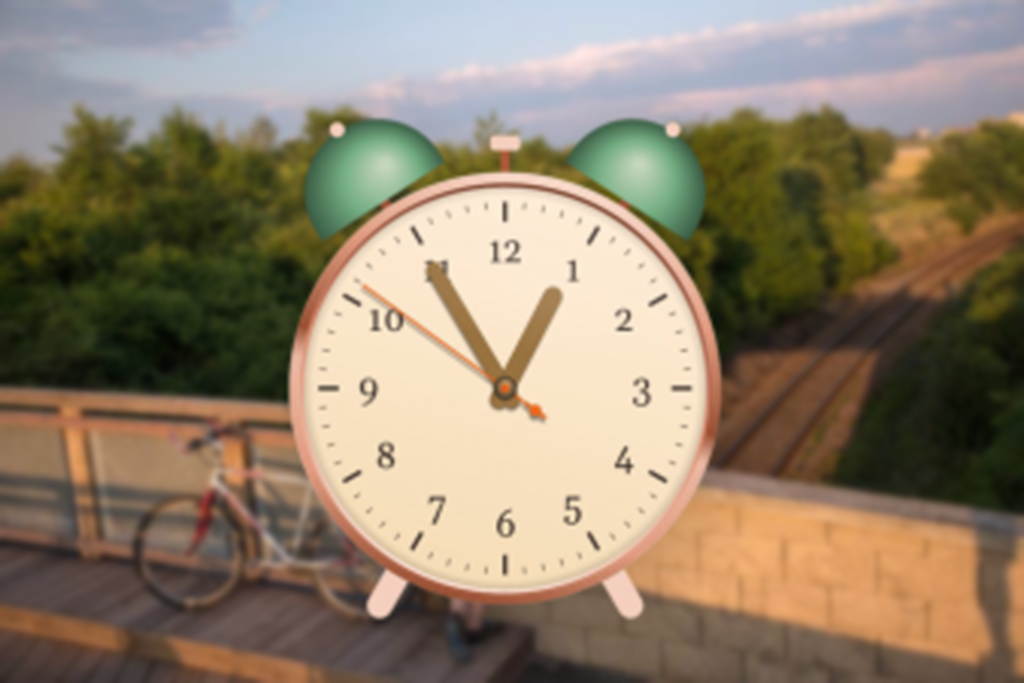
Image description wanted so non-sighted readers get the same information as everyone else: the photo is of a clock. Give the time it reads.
12:54:51
